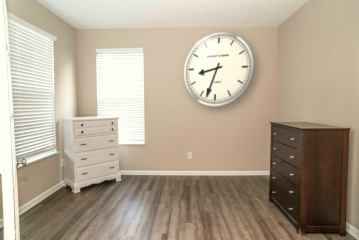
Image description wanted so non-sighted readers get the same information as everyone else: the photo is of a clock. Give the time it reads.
8:33
